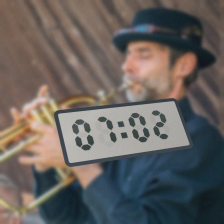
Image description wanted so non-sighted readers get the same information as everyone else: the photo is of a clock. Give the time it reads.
7:02
